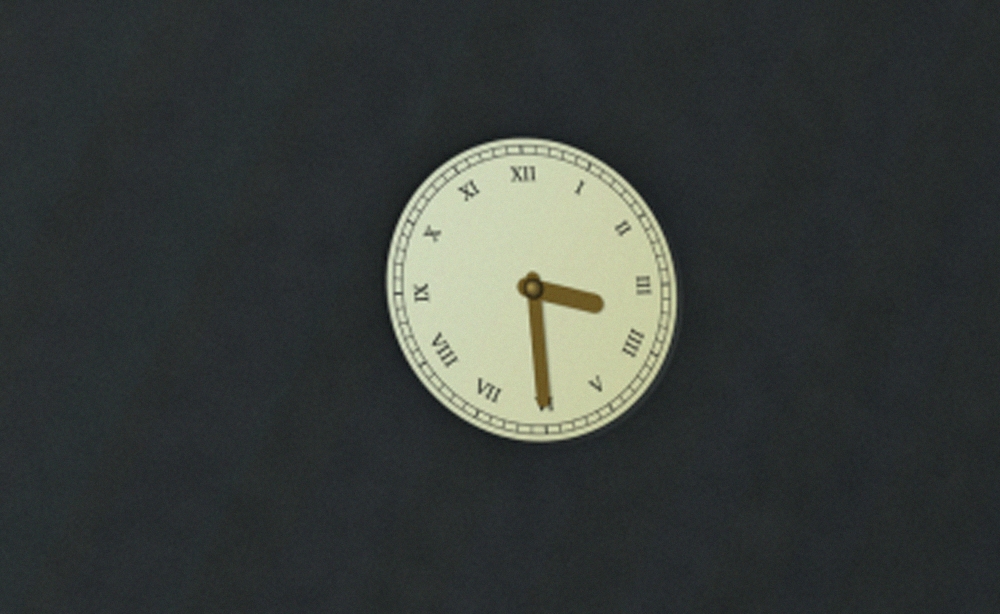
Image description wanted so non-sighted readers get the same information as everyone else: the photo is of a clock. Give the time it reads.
3:30
